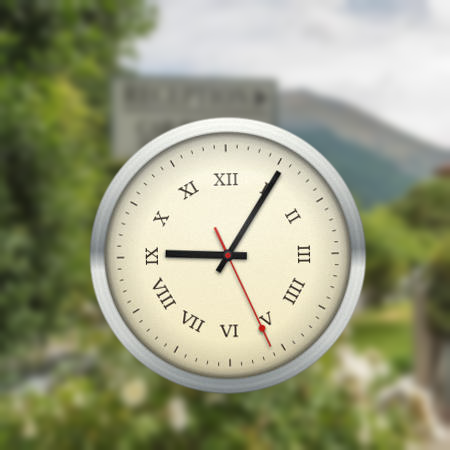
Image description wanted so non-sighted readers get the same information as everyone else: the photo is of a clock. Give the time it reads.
9:05:26
